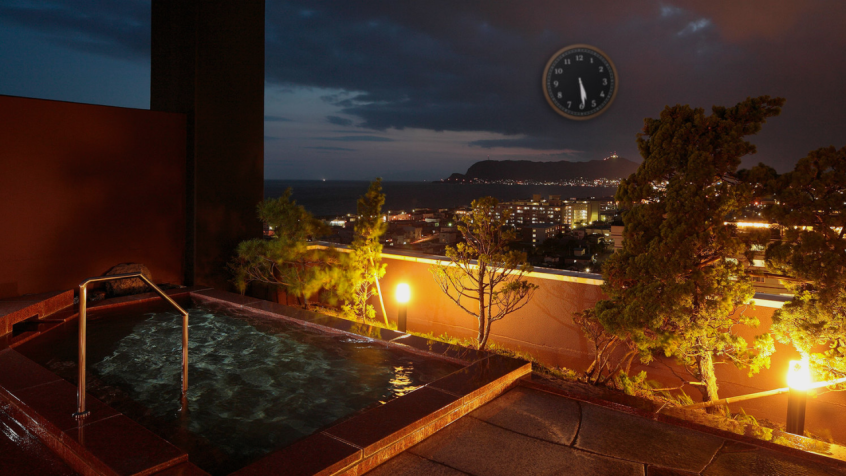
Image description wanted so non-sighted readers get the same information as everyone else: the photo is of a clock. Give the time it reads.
5:29
